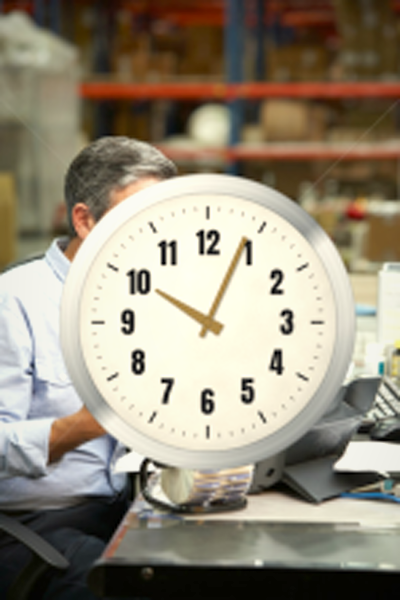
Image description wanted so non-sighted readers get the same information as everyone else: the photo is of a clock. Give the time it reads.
10:04
